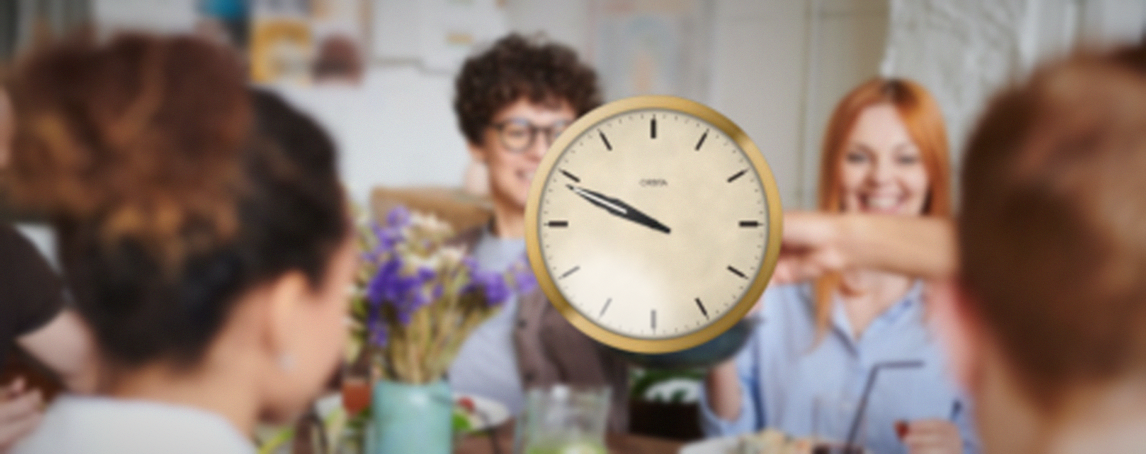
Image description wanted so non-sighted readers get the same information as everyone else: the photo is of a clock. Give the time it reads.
9:49
